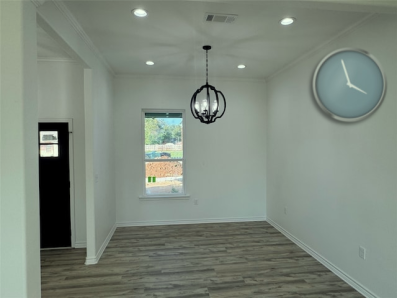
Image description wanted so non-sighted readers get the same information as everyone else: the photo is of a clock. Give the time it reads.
3:57
